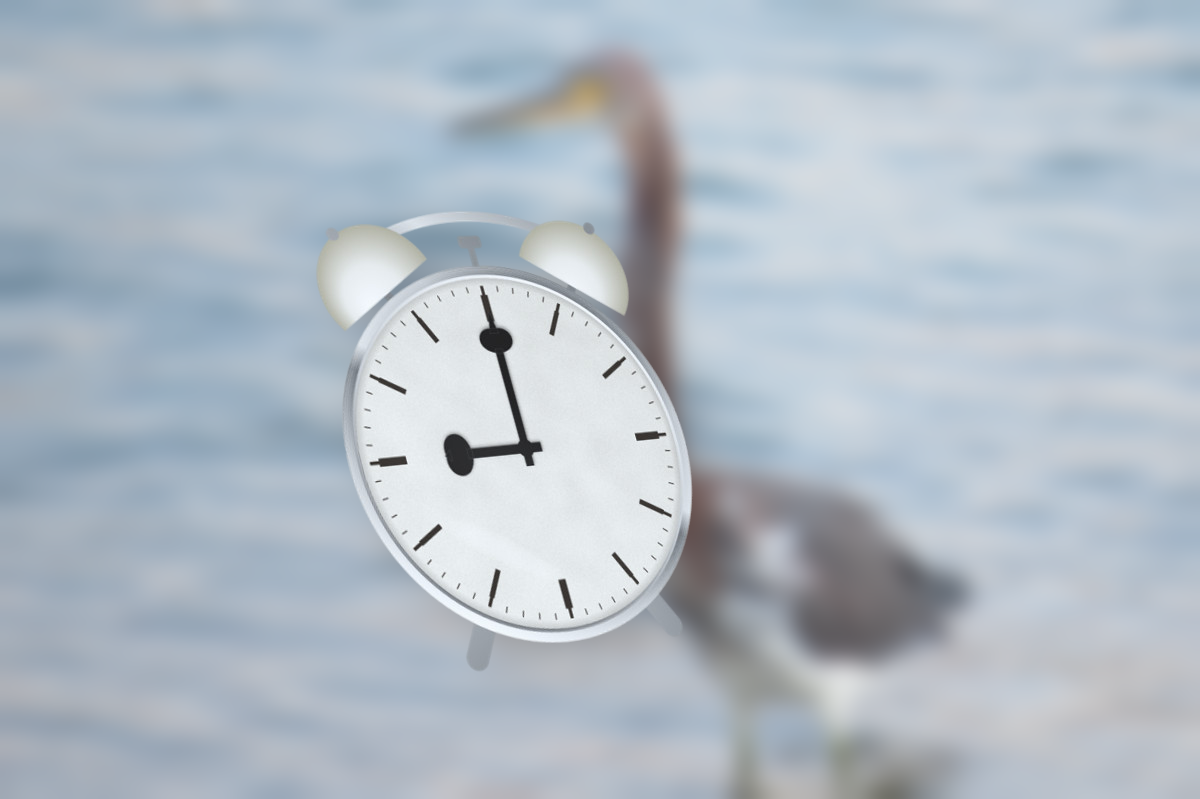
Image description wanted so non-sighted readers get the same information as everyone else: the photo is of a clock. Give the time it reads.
9:00
